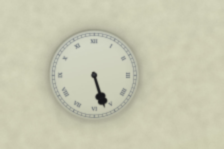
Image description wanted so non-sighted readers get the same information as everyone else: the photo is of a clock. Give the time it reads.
5:27
